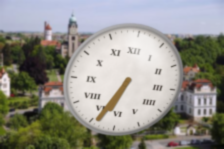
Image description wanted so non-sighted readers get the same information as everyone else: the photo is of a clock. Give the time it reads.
6:34
